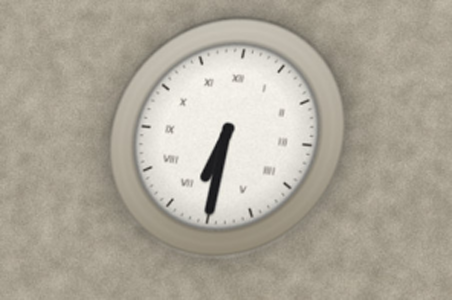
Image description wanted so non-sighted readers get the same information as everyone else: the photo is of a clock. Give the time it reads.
6:30
